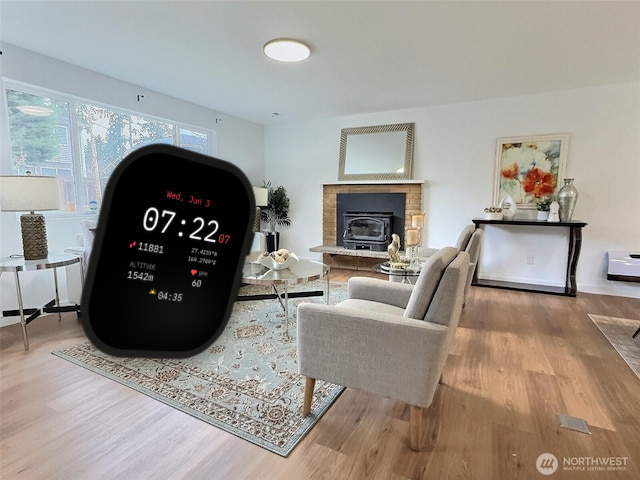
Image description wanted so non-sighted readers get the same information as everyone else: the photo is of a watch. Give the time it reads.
7:22:07
